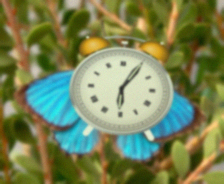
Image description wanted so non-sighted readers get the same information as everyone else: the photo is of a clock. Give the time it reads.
6:05
